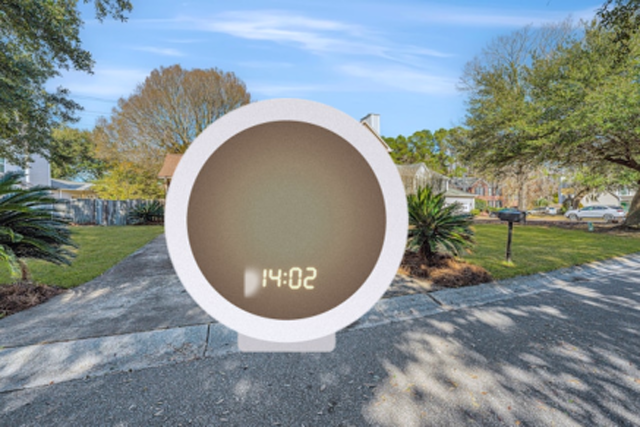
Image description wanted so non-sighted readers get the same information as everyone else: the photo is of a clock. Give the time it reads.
14:02
